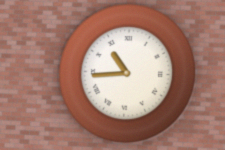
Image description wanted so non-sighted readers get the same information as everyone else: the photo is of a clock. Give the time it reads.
10:44
